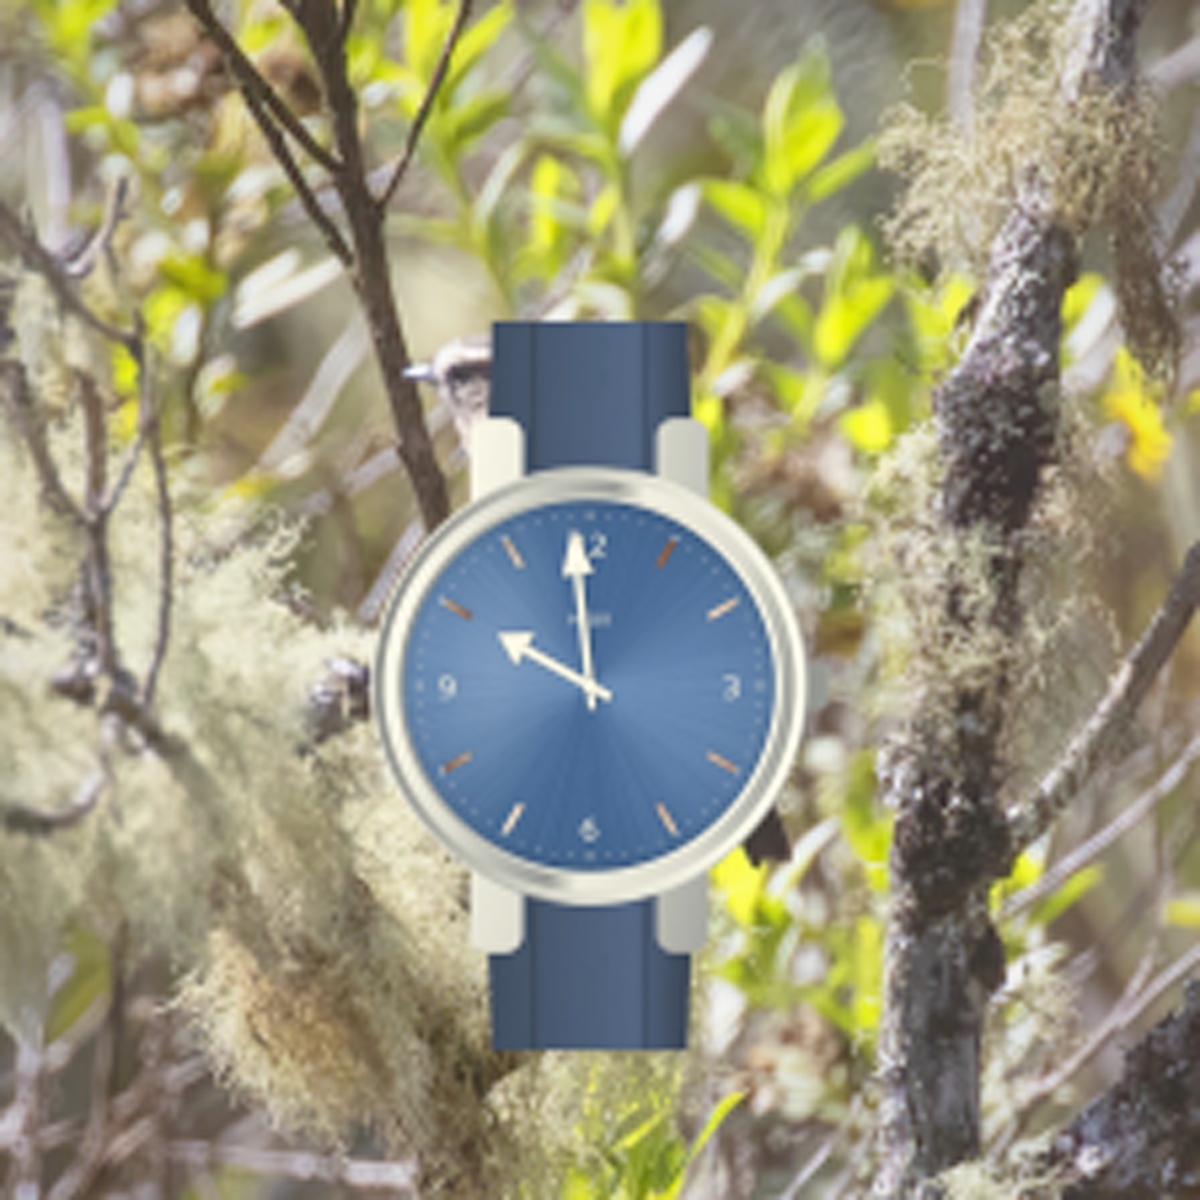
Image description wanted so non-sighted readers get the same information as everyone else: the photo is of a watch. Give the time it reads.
9:59
